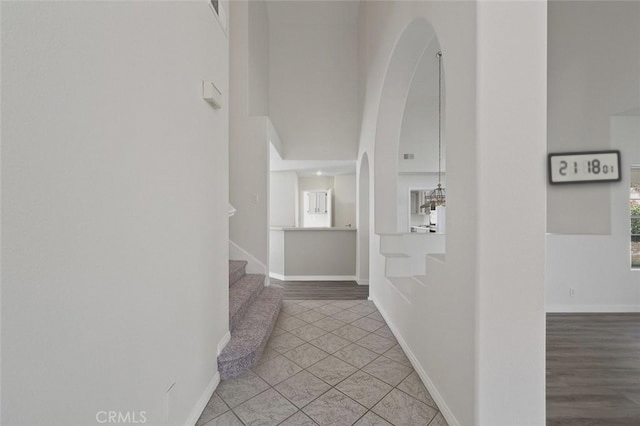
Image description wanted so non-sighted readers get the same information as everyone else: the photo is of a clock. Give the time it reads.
21:18
